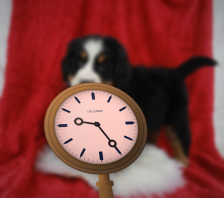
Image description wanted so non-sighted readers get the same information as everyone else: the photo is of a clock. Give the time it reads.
9:25
